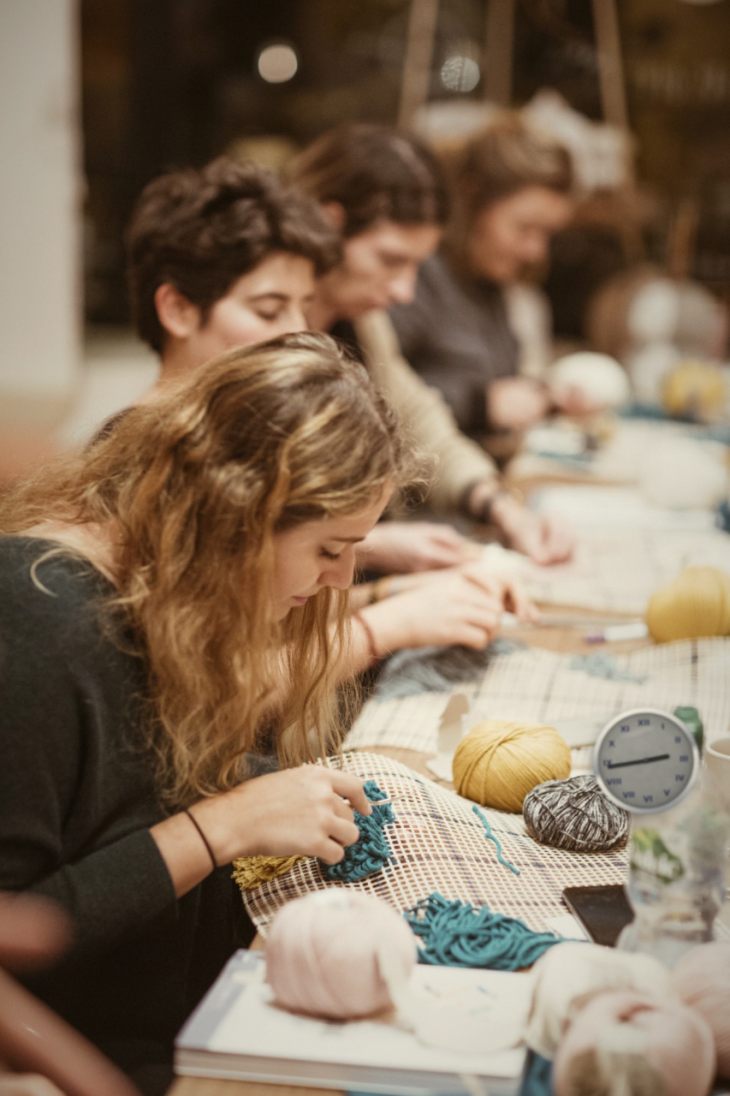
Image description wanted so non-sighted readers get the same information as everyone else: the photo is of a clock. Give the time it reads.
2:44
